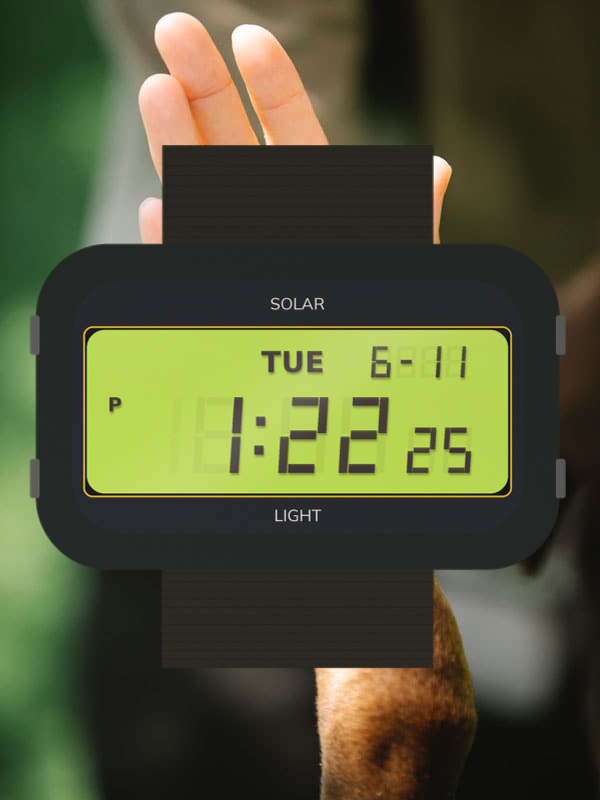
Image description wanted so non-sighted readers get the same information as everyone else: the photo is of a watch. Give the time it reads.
1:22:25
